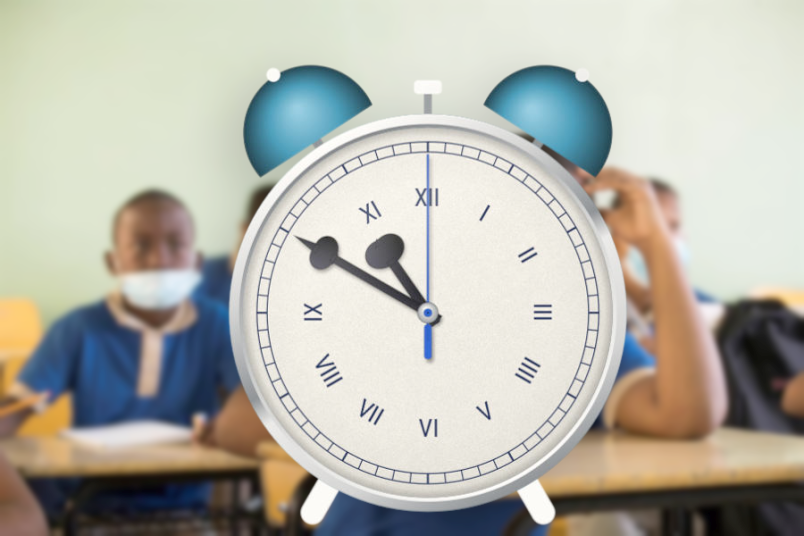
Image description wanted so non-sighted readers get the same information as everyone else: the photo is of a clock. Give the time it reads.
10:50:00
